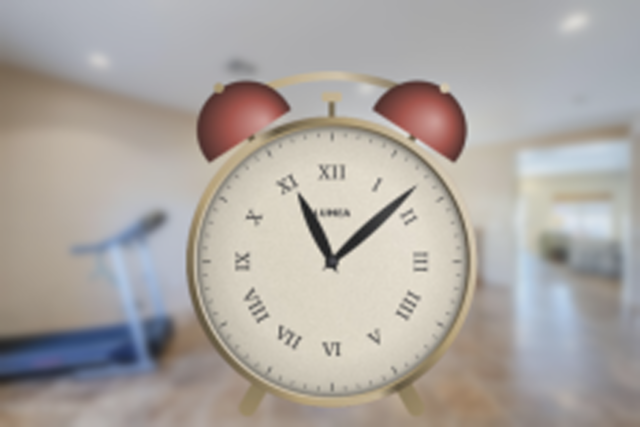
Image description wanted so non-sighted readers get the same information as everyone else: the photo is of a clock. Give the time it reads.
11:08
